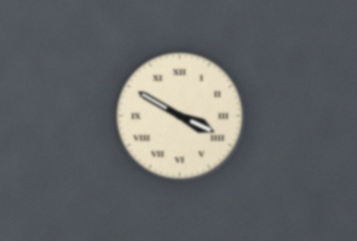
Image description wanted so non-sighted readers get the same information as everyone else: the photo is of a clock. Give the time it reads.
3:50
